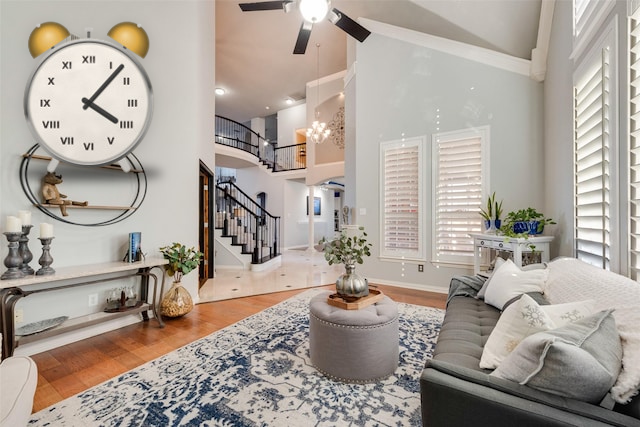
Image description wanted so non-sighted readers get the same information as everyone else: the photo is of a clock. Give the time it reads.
4:07
